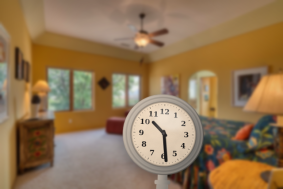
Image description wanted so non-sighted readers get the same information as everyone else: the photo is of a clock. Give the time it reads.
10:29
